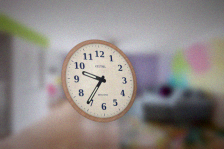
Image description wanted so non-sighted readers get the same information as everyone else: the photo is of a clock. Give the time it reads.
9:36
